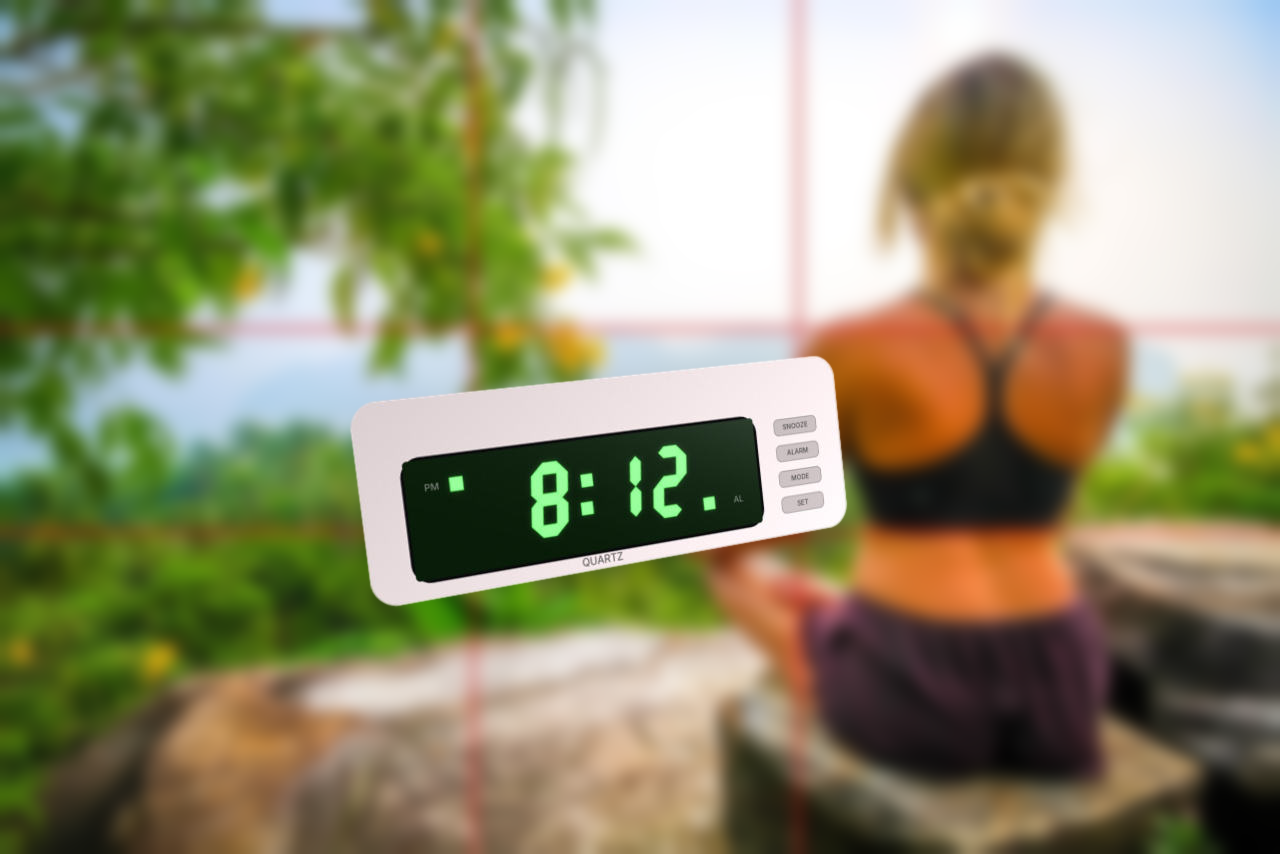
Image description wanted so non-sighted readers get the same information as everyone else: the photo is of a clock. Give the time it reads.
8:12
